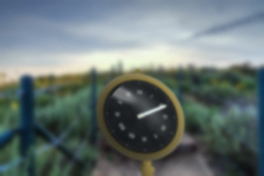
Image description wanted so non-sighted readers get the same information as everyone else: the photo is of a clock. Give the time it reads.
2:11
